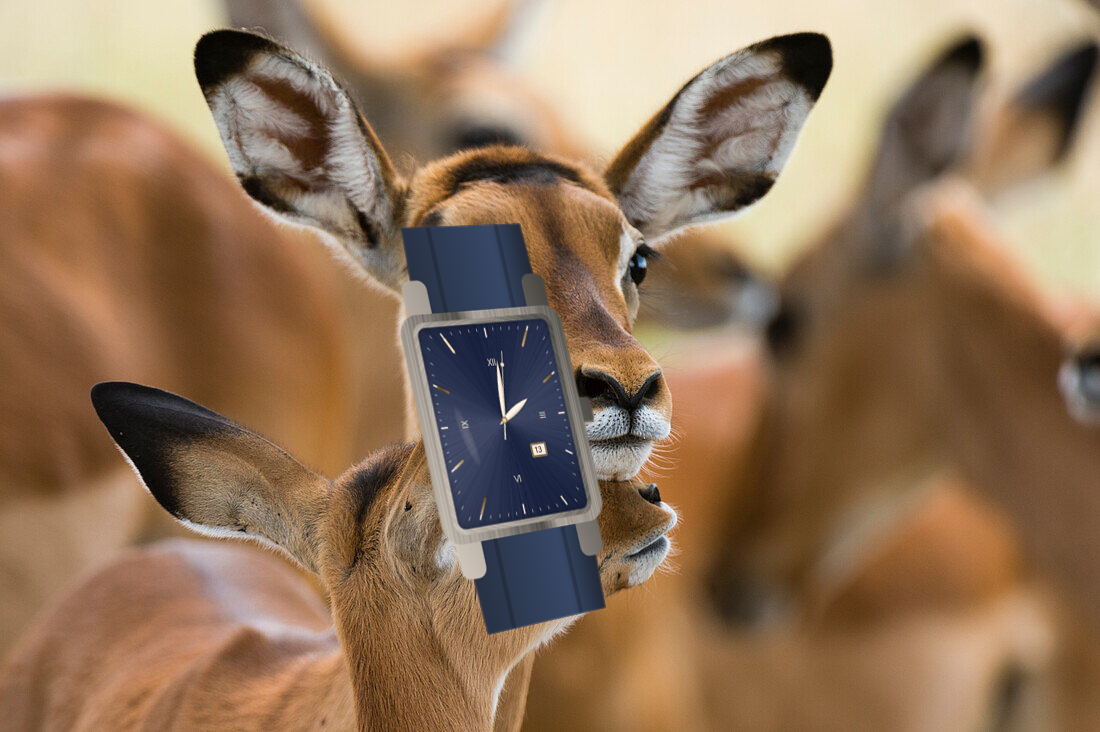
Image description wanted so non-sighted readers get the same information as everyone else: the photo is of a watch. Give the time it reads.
2:01:02
